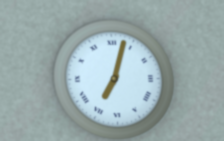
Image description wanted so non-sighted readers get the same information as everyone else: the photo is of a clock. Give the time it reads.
7:03
